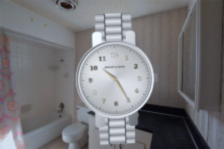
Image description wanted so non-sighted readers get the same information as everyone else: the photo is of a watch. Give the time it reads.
10:25
